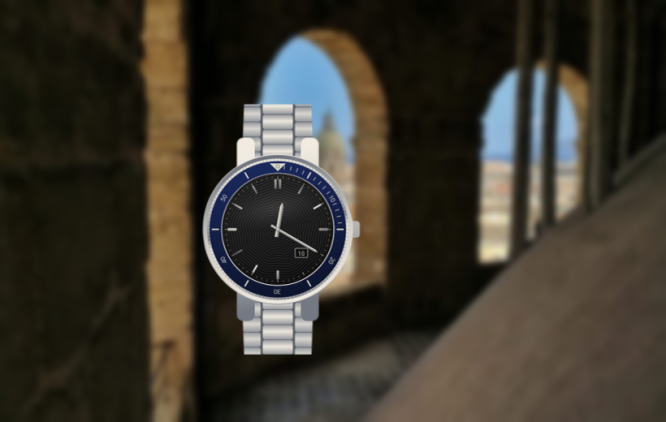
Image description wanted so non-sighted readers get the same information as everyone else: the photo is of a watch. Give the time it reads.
12:20
